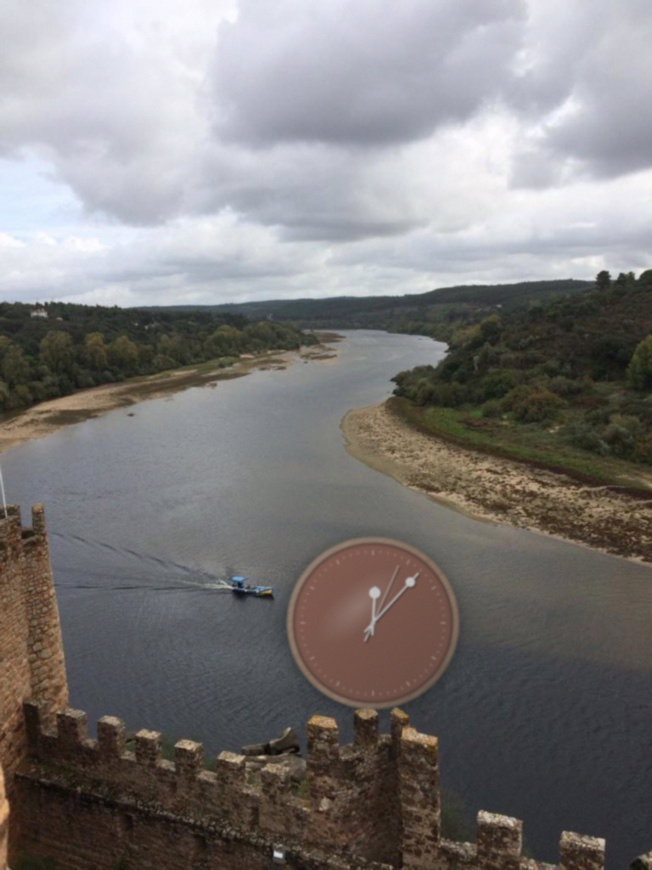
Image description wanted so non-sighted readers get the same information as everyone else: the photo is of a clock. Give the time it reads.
12:07:04
